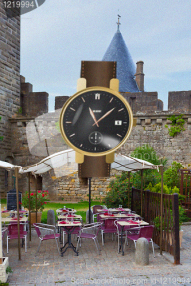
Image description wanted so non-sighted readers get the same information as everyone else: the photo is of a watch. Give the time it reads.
11:08
